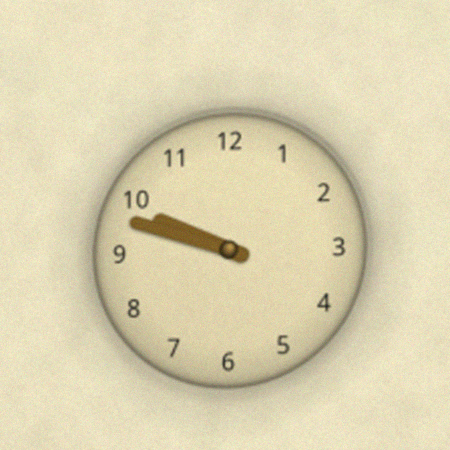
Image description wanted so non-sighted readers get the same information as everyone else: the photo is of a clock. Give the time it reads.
9:48
